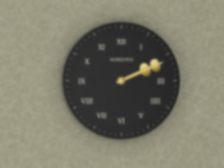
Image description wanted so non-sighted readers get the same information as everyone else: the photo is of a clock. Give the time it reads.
2:11
